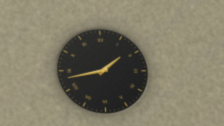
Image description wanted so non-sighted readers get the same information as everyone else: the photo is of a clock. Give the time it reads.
1:43
